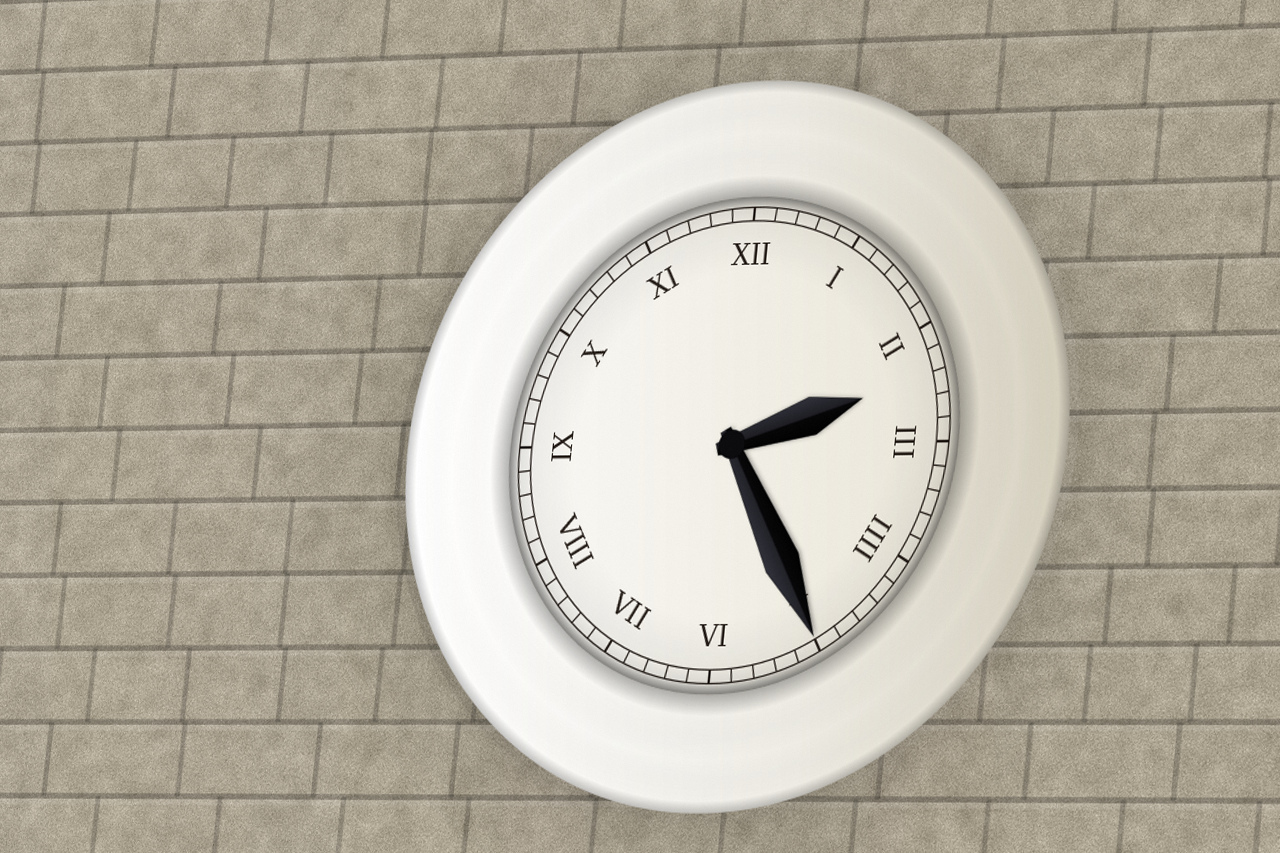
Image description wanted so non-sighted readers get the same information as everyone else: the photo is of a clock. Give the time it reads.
2:25
